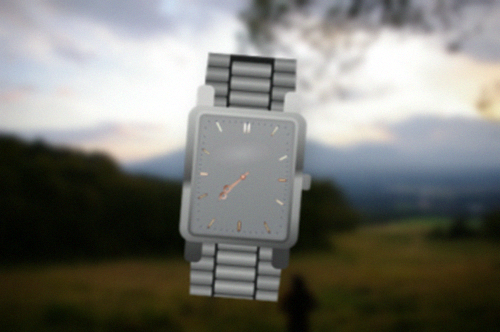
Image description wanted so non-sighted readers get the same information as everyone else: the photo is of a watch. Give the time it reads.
7:37
